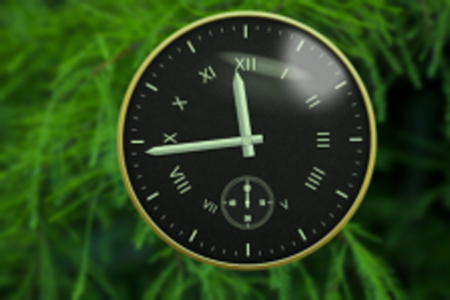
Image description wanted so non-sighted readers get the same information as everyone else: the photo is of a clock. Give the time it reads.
11:44
